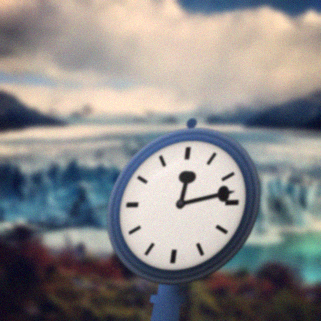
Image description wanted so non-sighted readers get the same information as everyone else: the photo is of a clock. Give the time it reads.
12:13
